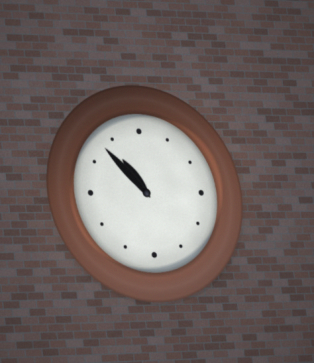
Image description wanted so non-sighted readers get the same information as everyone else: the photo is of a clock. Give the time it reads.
10:53
